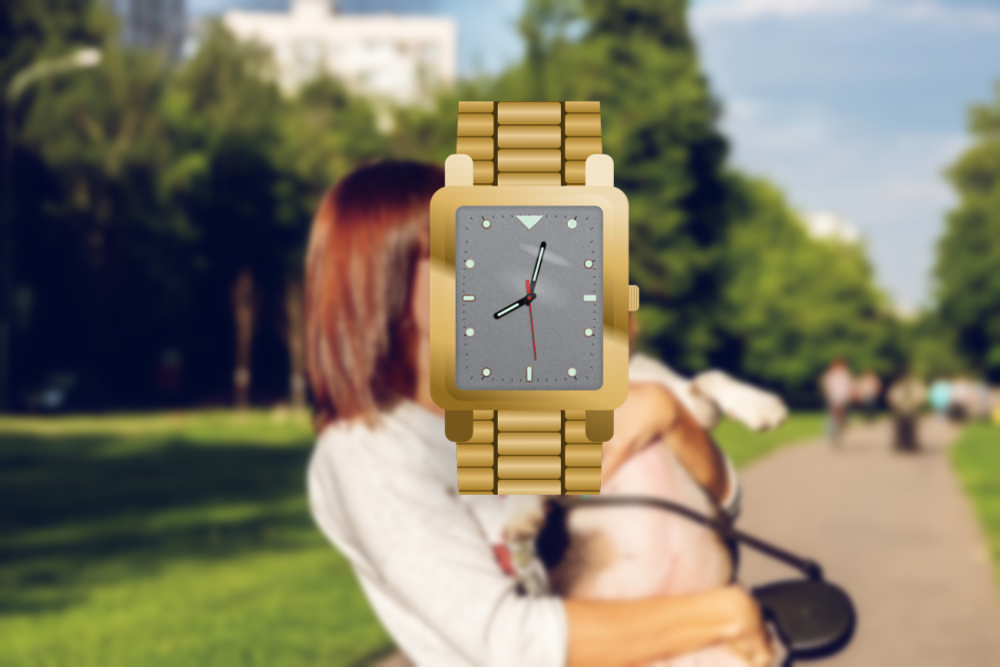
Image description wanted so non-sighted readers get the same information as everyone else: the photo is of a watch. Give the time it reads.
8:02:29
